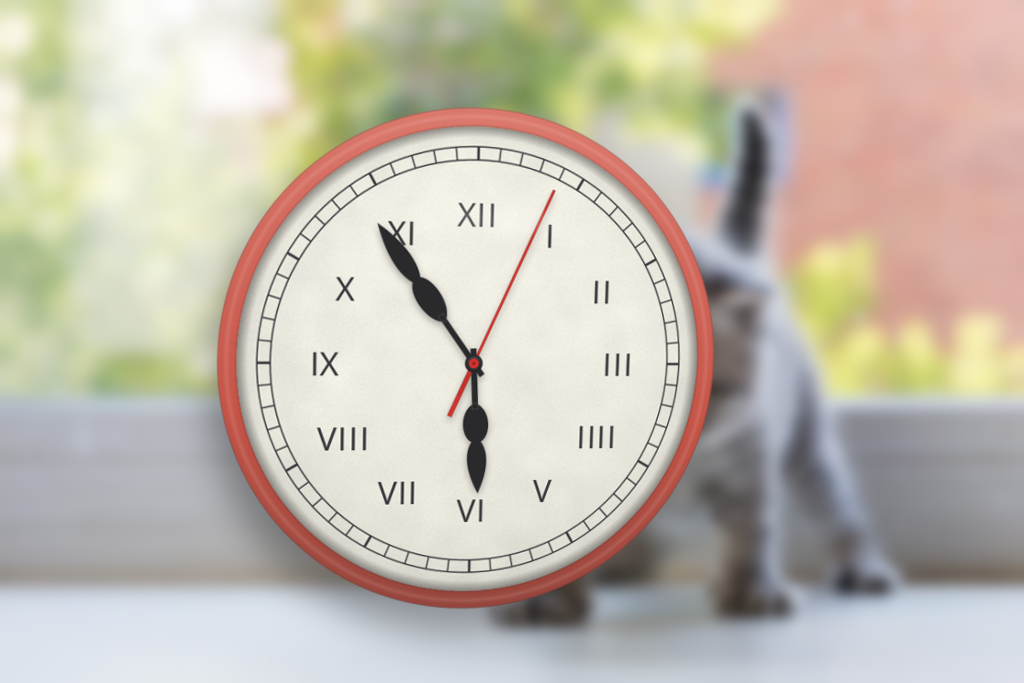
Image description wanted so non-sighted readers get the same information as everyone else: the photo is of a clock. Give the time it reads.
5:54:04
